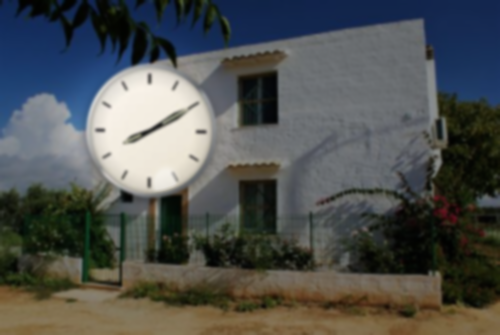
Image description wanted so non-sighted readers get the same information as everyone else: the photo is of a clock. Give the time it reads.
8:10
